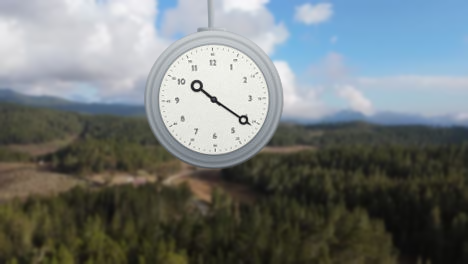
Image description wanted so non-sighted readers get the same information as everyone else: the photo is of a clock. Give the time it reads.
10:21
